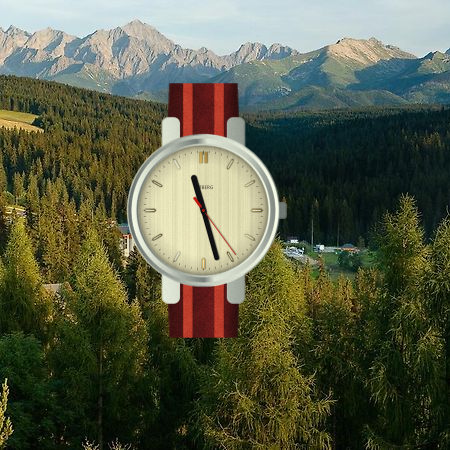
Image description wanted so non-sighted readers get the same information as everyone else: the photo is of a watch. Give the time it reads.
11:27:24
